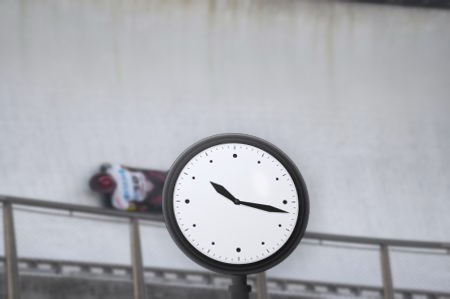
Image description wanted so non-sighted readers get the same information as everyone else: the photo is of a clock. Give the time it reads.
10:17
